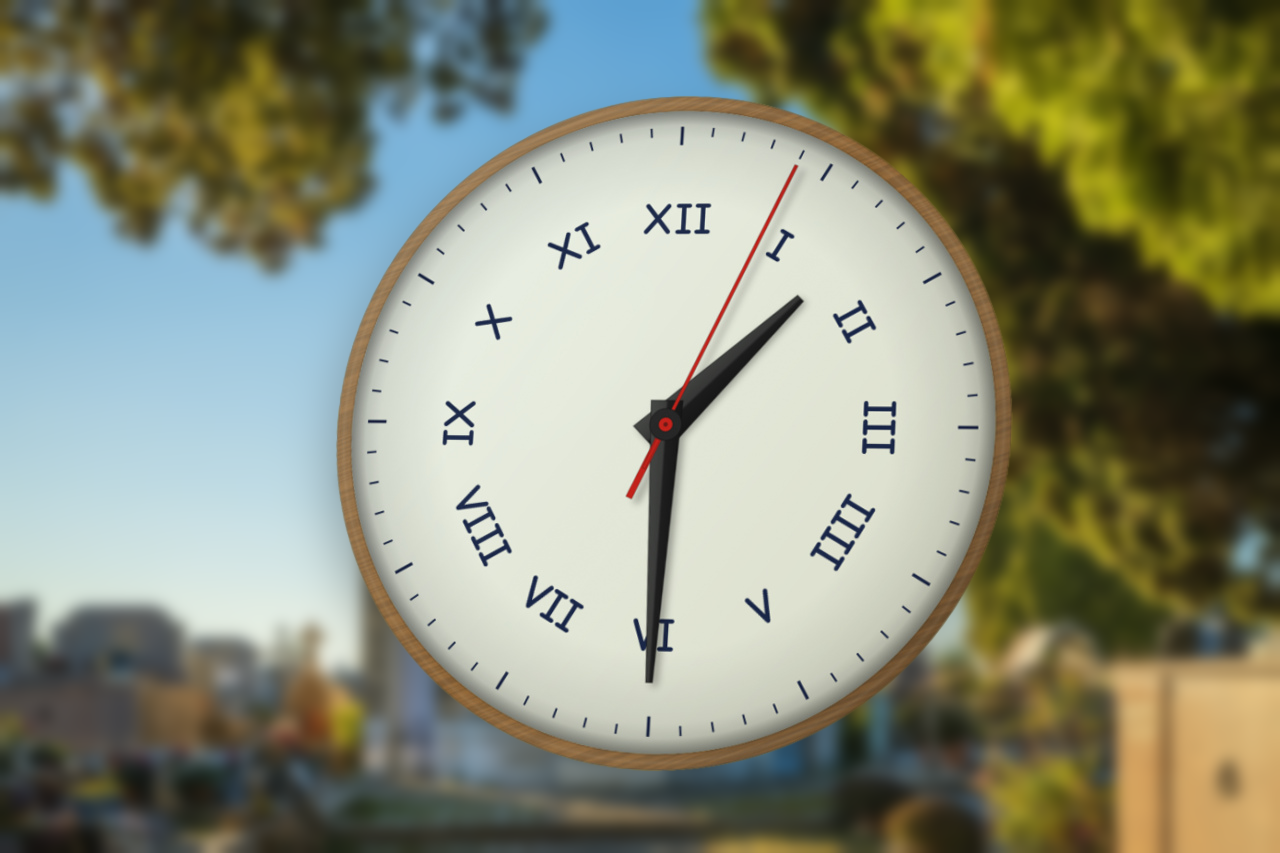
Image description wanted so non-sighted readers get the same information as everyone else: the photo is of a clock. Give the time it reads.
1:30:04
